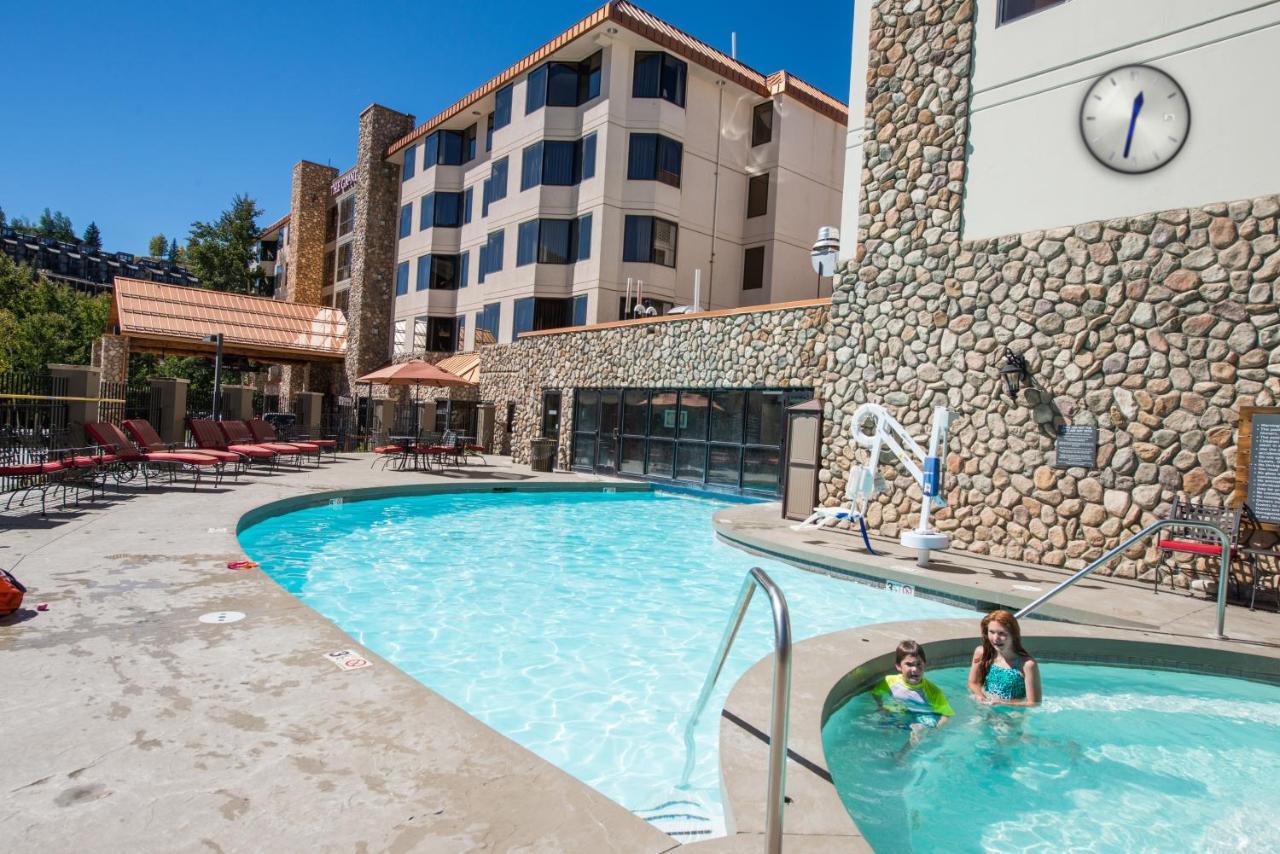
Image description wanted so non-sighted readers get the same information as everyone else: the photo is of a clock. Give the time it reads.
12:32
